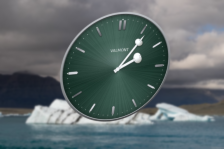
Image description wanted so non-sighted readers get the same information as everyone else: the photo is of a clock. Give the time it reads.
2:06
